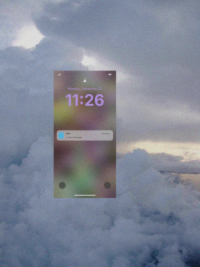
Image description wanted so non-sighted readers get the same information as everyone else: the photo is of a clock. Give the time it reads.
11:26
